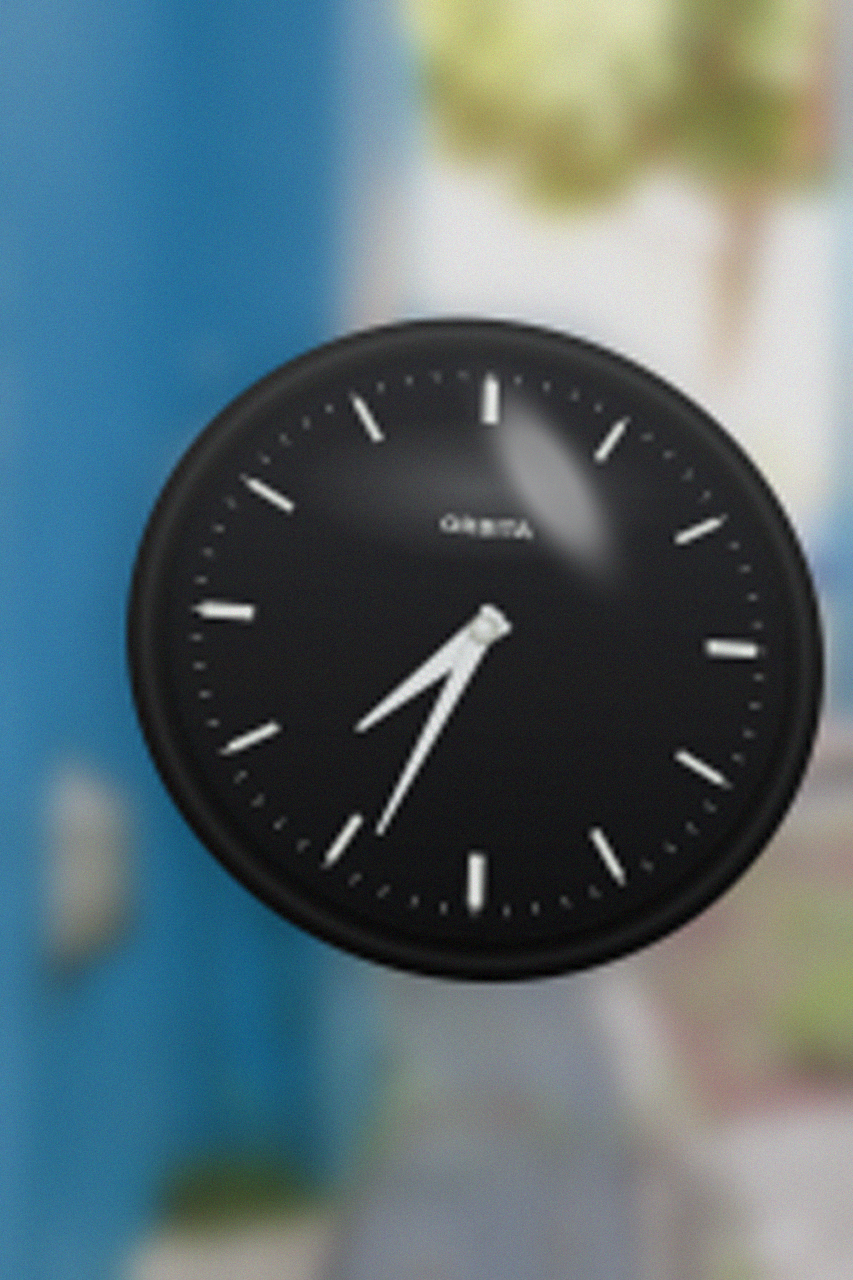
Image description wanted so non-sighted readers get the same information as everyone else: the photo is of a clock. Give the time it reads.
7:34
